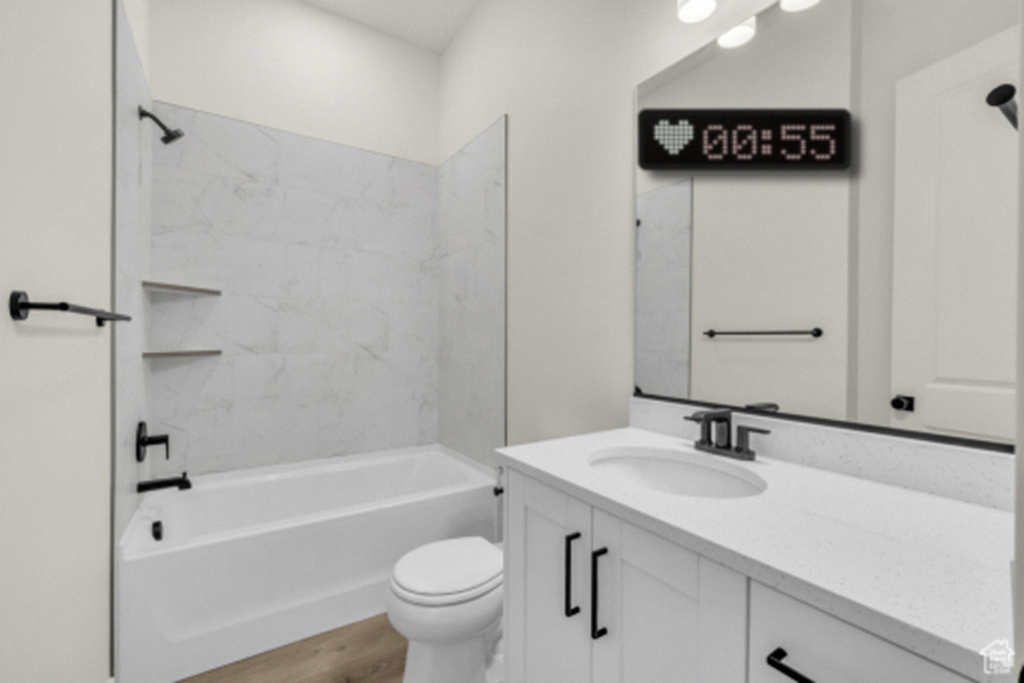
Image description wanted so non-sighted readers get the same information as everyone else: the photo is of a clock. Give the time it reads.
0:55
